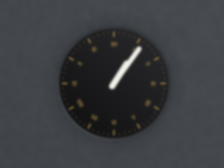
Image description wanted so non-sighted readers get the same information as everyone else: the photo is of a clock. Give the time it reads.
1:06
